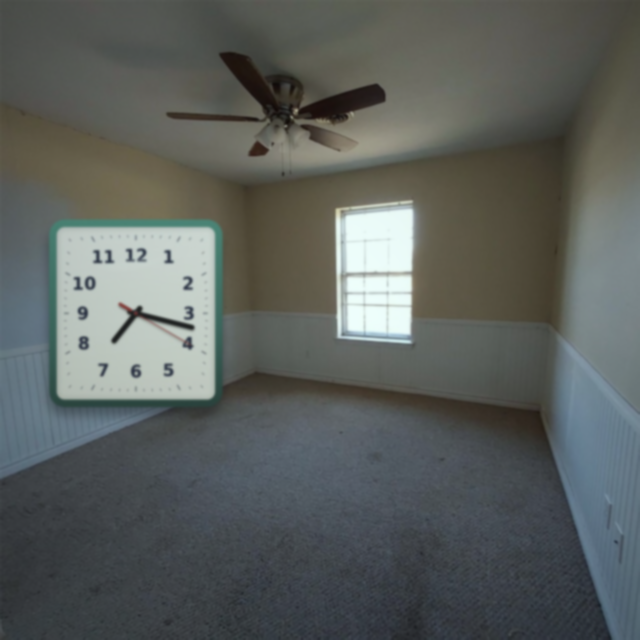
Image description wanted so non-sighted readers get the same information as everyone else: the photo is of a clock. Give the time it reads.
7:17:20
